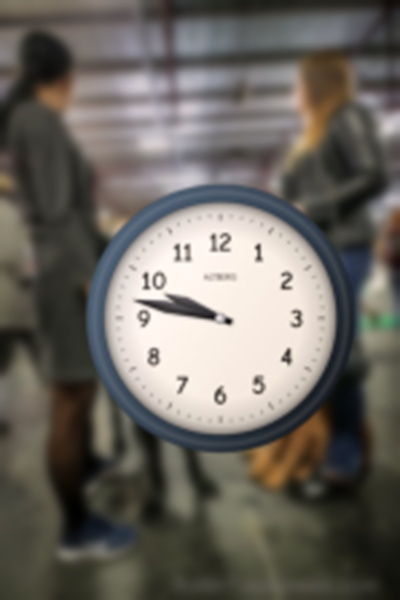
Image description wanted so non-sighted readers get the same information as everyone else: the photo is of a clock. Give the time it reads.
9:47
